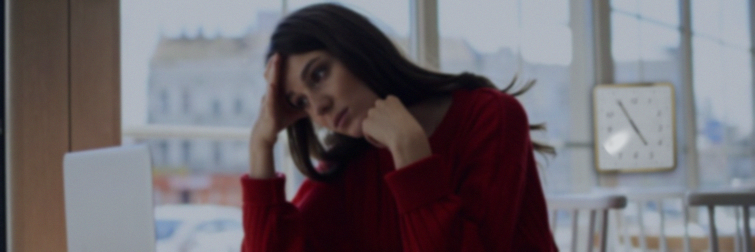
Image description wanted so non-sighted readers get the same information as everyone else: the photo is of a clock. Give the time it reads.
4:55
